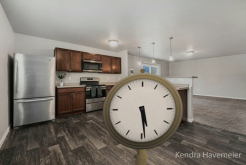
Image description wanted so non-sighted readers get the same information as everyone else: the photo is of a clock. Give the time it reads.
5:29
